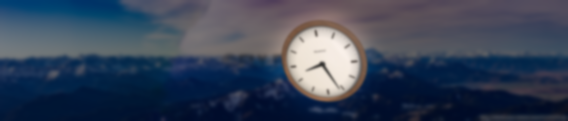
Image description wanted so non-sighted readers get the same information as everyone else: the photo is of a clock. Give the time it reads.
8:26
